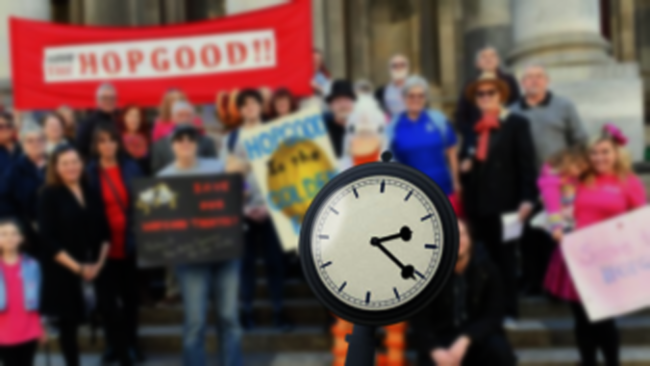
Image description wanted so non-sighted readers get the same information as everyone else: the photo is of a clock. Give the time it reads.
2:21
